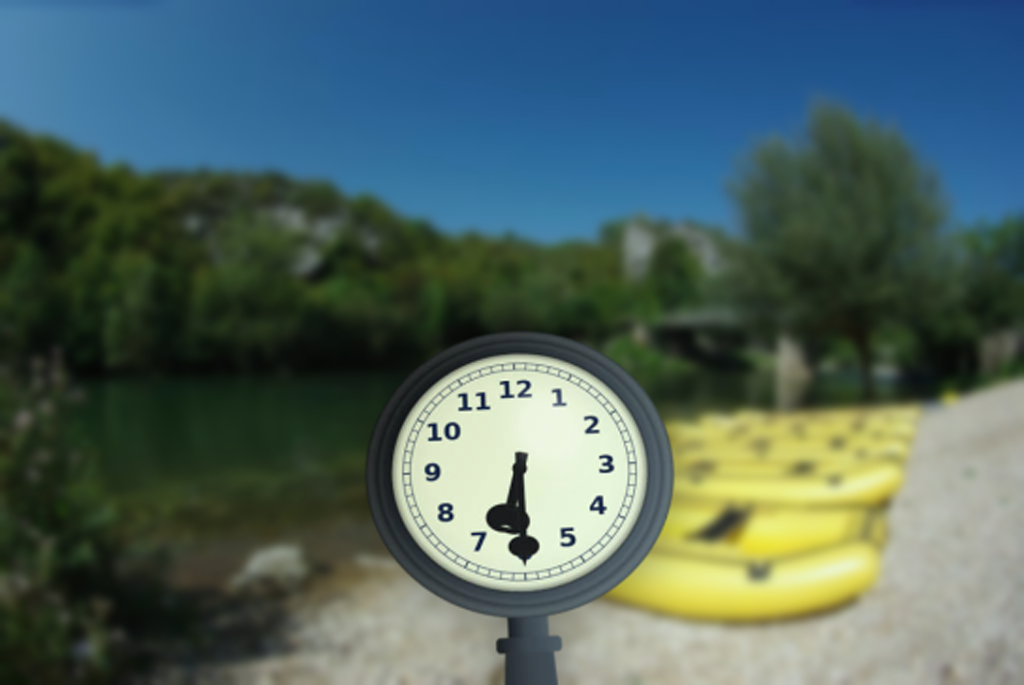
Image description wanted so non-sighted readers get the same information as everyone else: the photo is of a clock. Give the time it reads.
6:30
